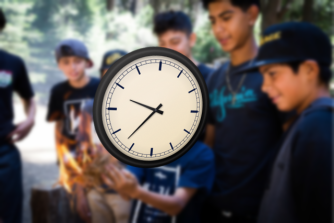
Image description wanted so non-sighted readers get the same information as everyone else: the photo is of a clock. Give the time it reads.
9:37
